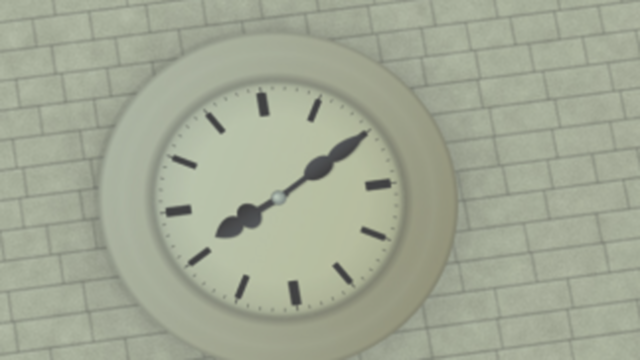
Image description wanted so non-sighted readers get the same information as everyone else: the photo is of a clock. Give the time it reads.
8:10
